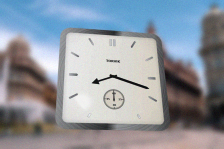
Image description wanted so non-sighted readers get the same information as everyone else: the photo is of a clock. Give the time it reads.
8:18
